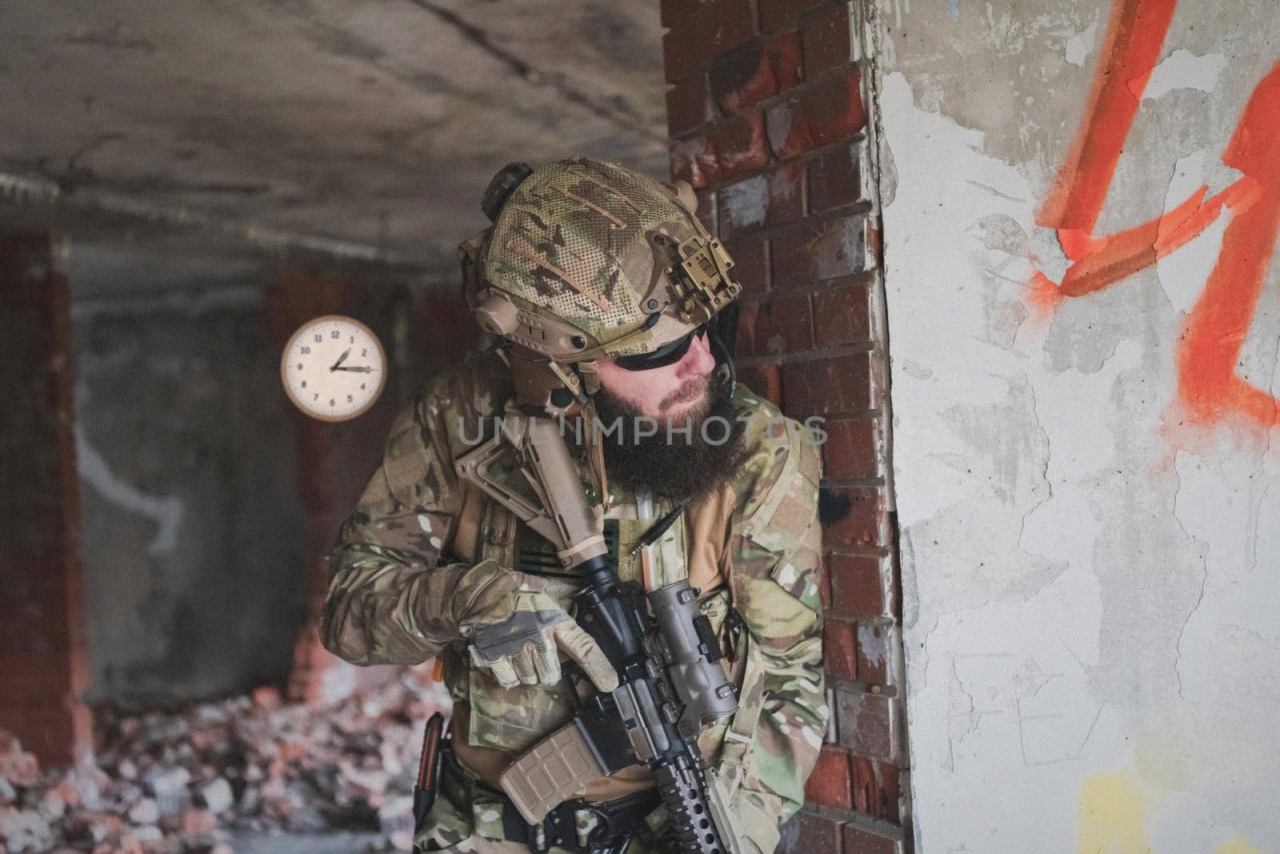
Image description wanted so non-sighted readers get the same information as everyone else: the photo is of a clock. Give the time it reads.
1:15
